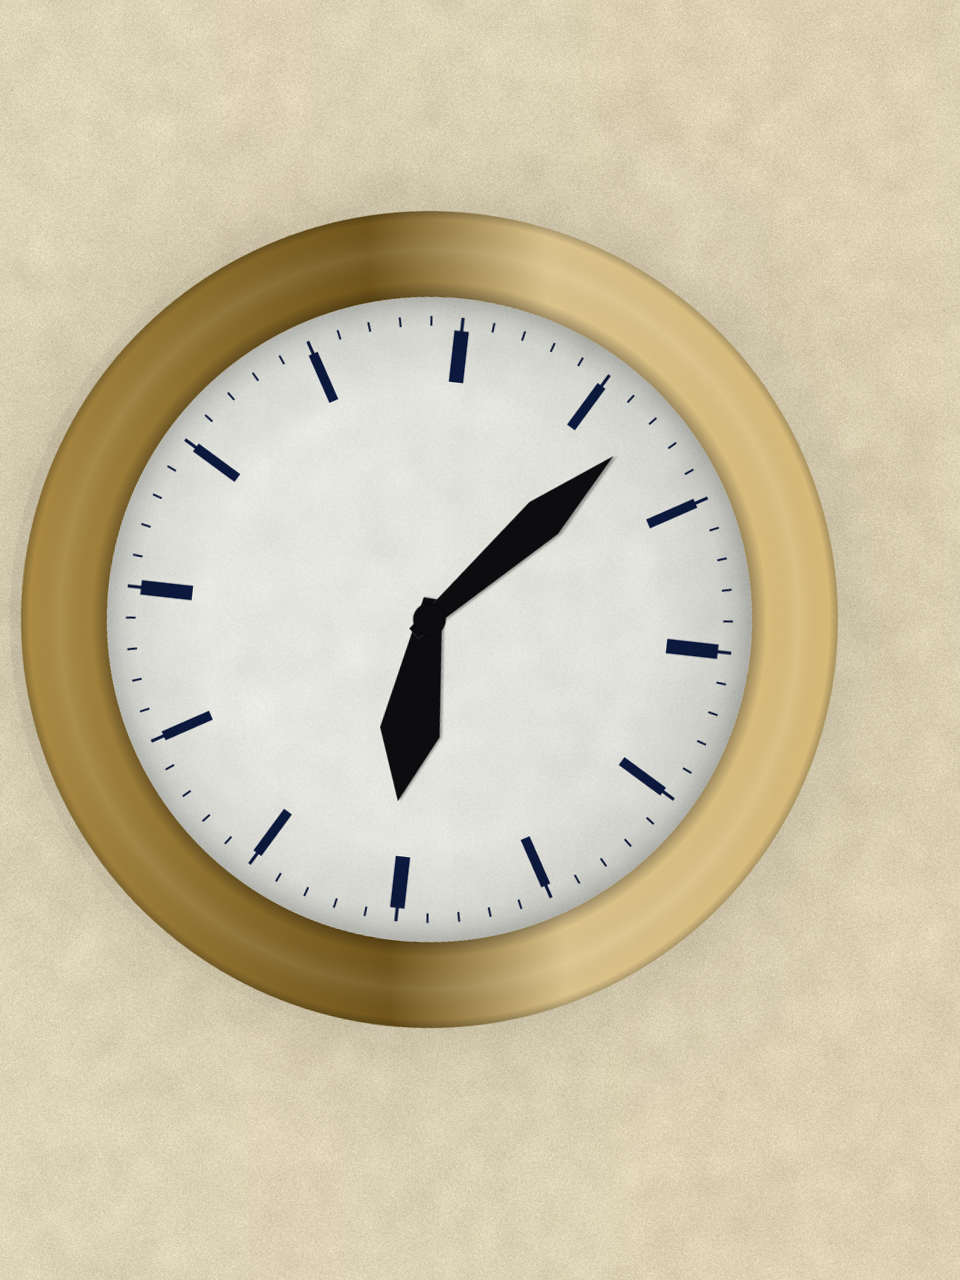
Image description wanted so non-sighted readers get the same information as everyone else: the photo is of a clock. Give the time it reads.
6:07
